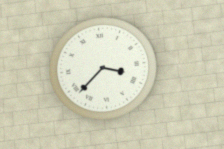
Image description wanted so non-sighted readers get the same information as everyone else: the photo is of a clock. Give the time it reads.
3:38
